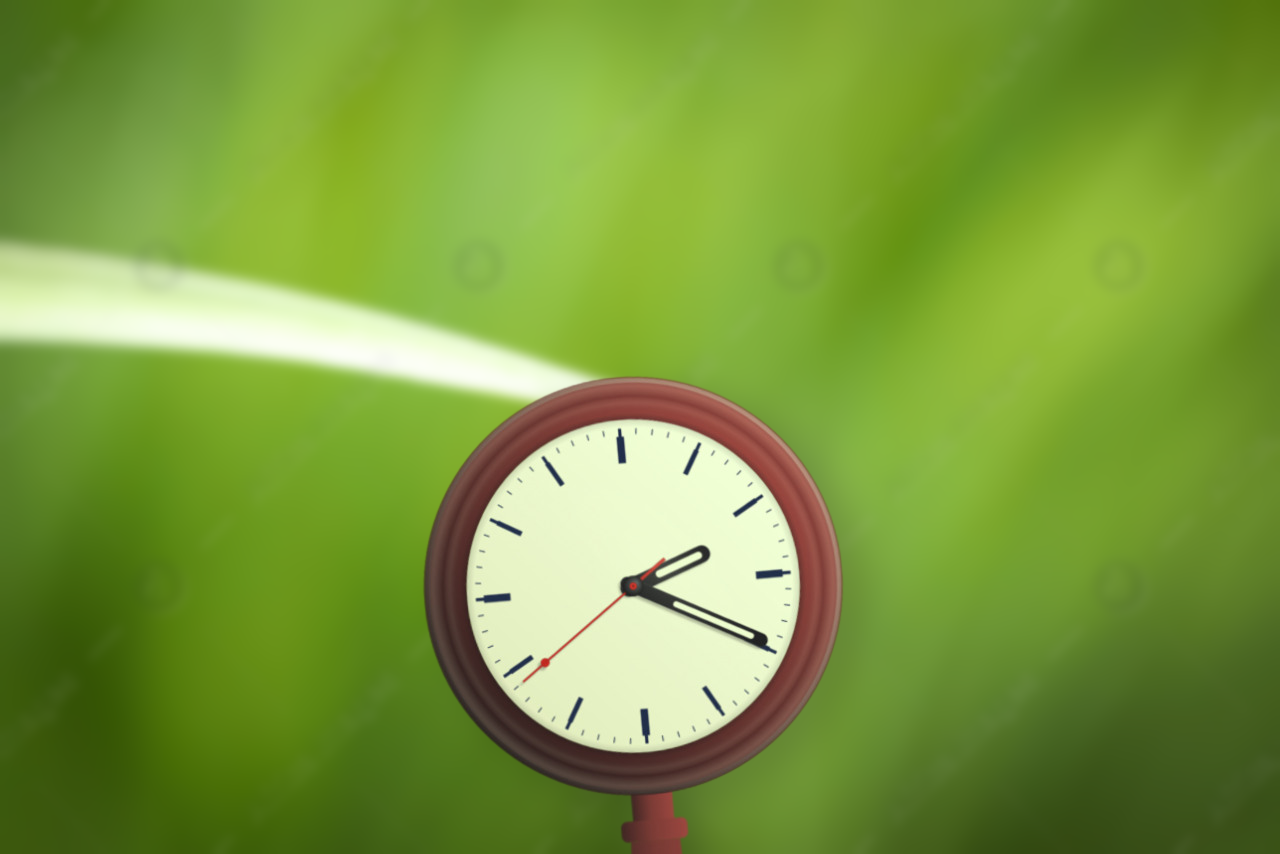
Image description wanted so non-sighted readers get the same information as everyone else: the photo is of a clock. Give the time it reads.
2:19:39
